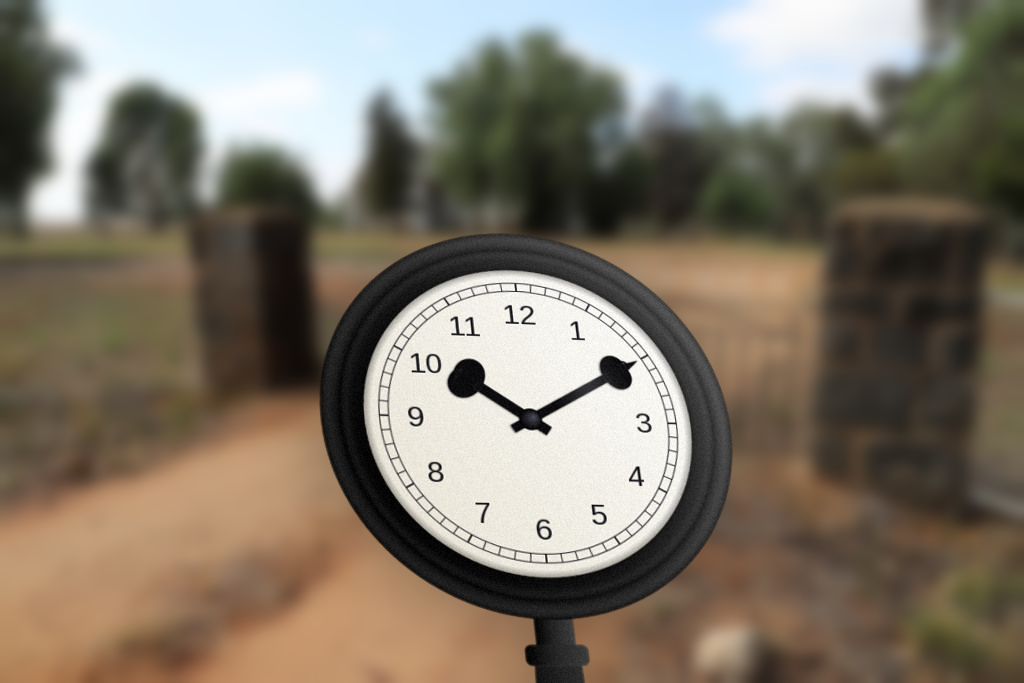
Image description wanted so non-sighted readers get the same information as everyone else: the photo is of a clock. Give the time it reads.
10:10
